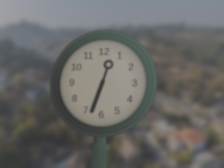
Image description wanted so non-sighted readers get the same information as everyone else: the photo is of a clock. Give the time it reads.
12:33
